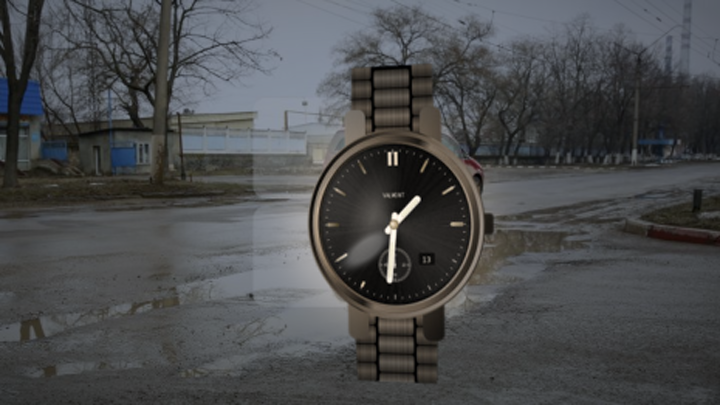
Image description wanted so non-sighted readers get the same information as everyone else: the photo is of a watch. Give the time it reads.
1:31
